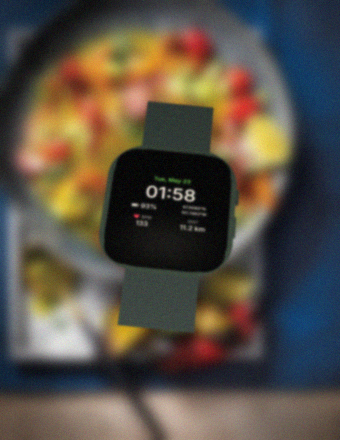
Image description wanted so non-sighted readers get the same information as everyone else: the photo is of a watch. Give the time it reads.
1:58
